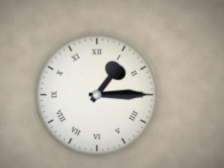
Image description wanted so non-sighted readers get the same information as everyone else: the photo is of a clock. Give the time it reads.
1:15
